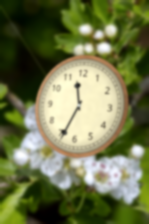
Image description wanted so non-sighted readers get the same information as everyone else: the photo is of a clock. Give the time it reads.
11:34
